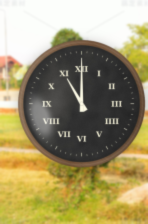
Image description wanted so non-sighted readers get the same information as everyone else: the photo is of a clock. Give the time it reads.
11:00
